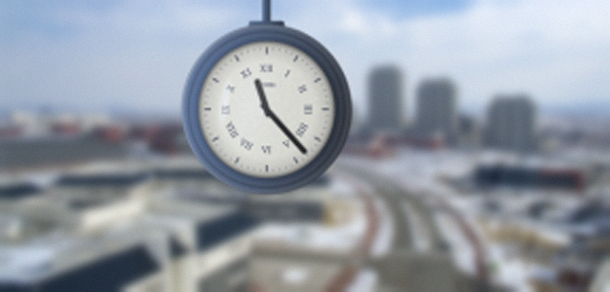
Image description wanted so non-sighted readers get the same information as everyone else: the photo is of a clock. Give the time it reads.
11:23
